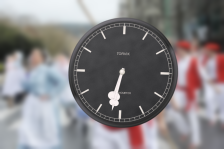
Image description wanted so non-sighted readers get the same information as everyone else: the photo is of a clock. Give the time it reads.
6:32
